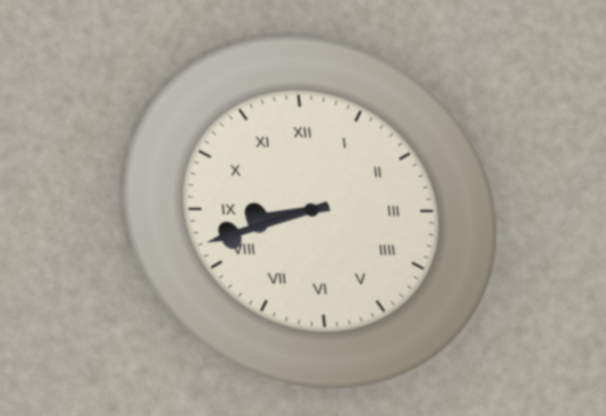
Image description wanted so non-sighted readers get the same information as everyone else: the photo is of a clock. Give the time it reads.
8:42
